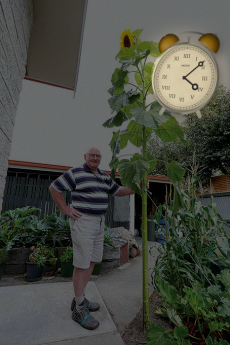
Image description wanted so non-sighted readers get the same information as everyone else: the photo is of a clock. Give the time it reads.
4:08
